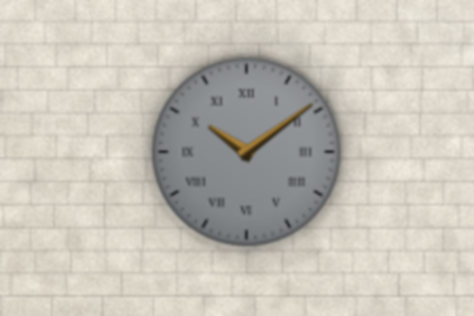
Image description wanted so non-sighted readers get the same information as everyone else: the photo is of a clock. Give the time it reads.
10:09
